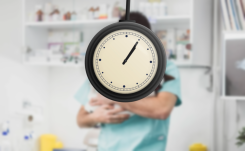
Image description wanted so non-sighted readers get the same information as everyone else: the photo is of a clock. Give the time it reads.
1:05
